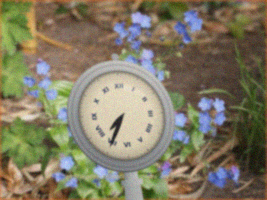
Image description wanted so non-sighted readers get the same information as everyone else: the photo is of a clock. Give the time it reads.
7:35
